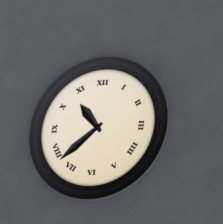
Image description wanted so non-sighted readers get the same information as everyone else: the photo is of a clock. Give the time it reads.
10:38
